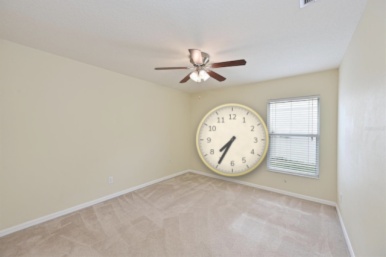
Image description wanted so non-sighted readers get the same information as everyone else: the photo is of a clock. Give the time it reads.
7:35
